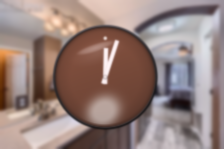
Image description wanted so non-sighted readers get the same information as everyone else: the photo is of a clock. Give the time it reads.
12:03
